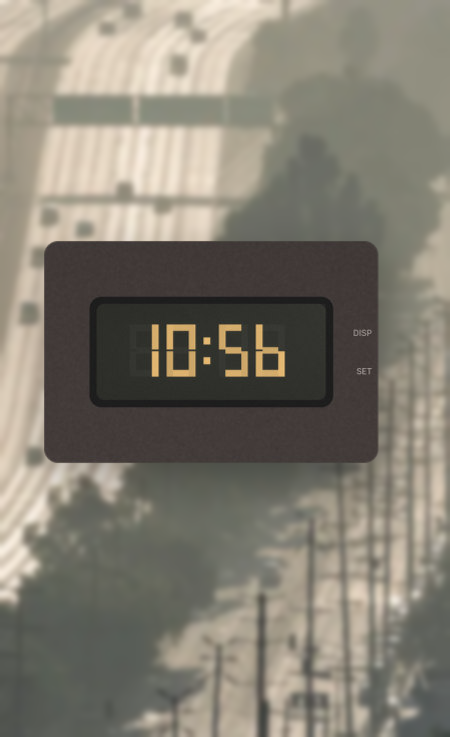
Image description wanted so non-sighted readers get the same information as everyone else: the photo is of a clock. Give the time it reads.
10:56
